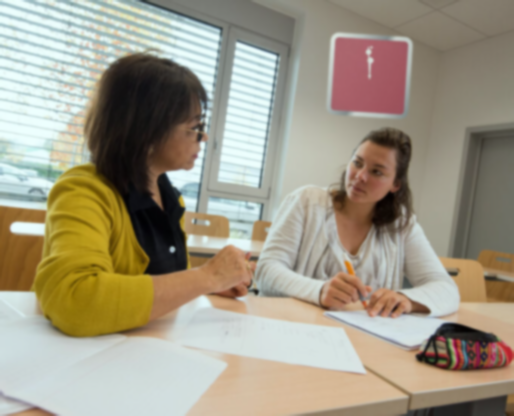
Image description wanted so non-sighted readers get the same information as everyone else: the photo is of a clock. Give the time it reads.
11:59
